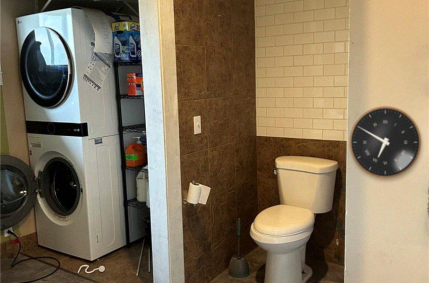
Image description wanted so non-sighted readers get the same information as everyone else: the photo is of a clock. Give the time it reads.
6:50
